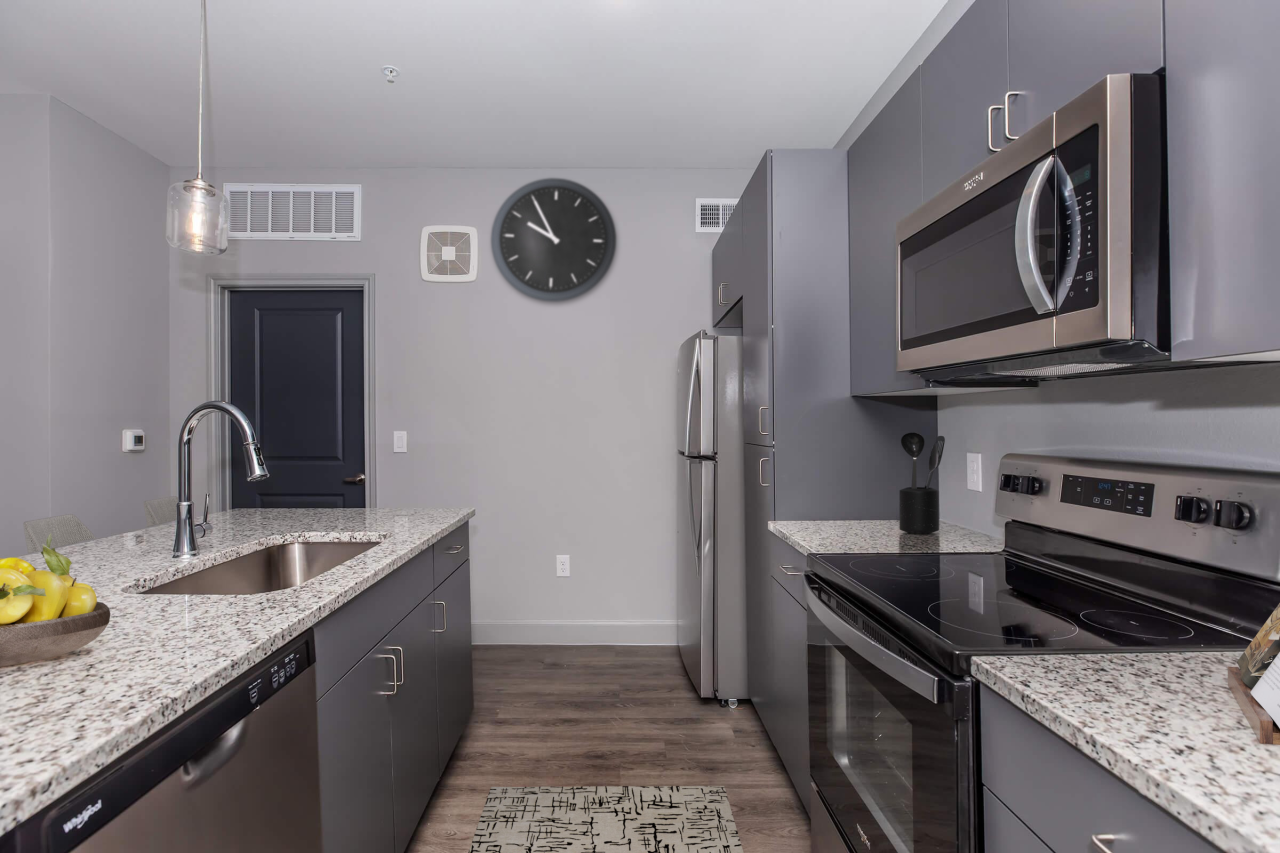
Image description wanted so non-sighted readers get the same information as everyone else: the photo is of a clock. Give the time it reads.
9:55
